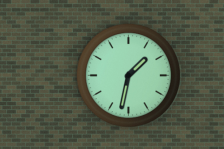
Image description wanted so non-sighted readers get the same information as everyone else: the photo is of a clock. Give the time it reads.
1:32
